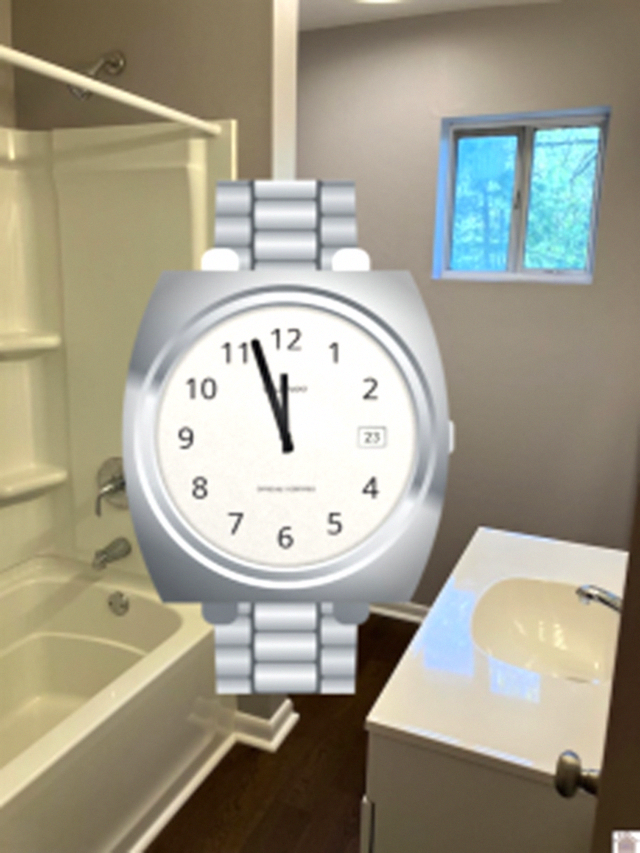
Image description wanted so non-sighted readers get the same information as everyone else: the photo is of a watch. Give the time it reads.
11:57
